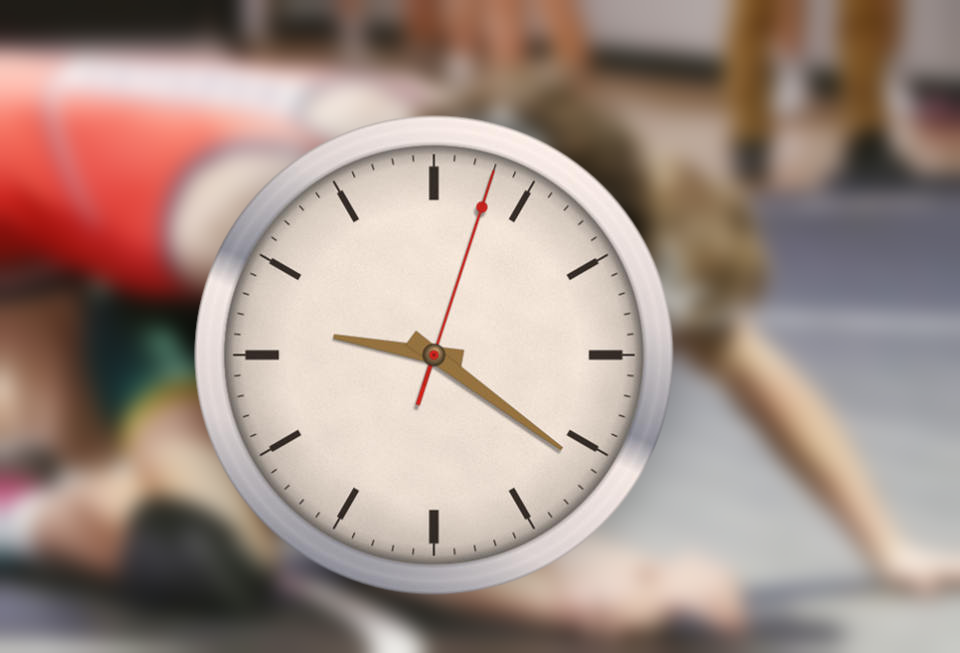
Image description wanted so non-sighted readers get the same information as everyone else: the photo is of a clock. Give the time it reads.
9:21:03
